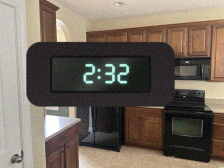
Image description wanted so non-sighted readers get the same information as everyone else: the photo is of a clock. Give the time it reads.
2:32
